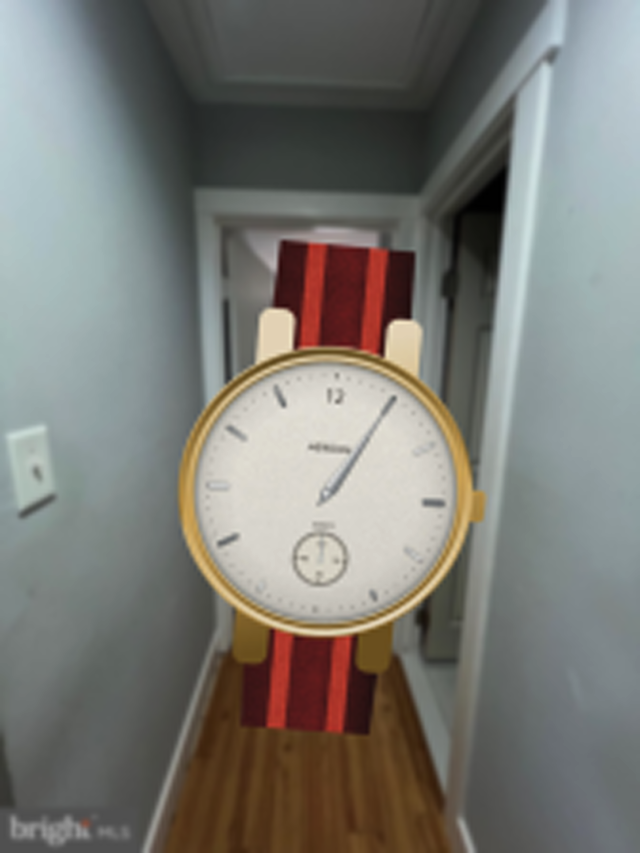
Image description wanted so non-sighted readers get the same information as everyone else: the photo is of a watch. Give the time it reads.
1:05
